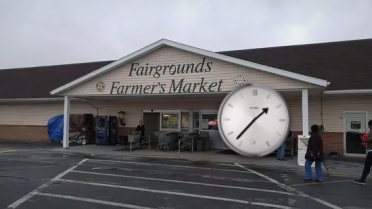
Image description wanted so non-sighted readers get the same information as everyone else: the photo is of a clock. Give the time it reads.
1:37
